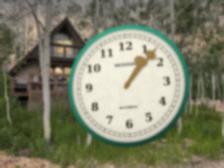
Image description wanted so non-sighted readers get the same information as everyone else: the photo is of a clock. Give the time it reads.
1:07
